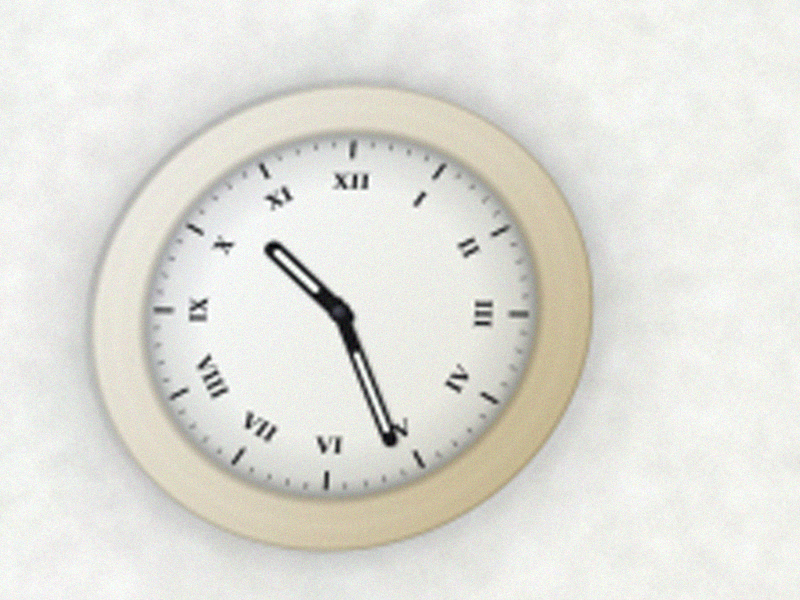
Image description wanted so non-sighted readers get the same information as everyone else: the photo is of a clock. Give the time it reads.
10:26
